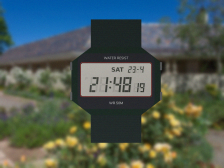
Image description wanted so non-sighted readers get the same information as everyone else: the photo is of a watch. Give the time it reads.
21:48:19
